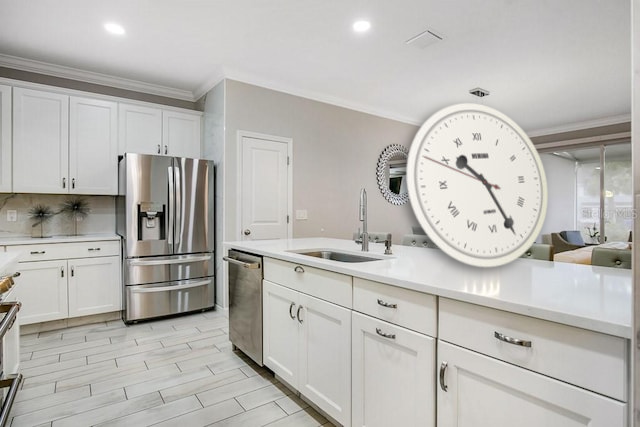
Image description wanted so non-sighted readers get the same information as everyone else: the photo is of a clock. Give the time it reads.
10:25:49
